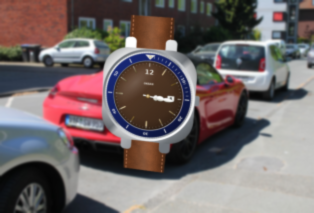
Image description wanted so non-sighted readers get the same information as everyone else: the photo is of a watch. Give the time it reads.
3:16
